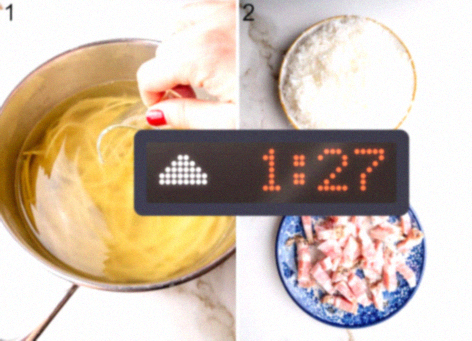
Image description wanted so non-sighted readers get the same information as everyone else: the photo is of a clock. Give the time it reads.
1:27
